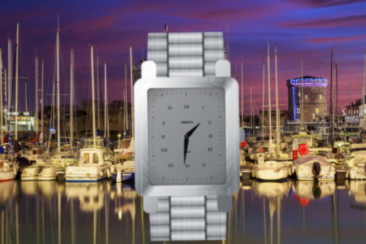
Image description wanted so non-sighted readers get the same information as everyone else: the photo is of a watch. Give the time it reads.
1:31
